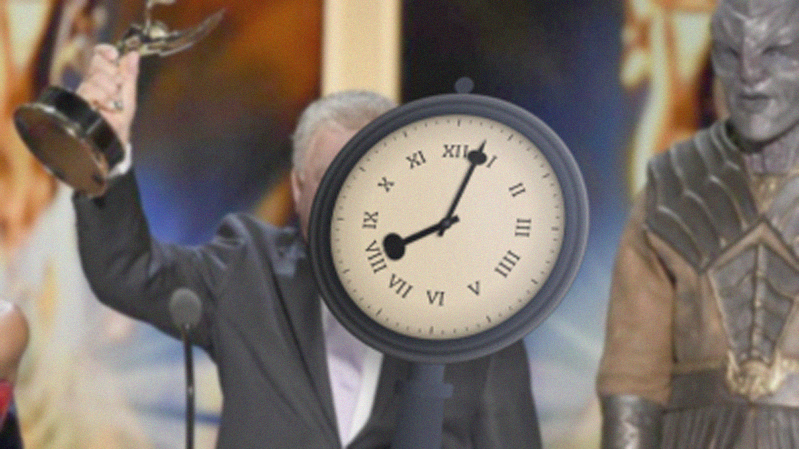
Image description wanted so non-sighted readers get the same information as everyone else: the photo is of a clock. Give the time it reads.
8:03
